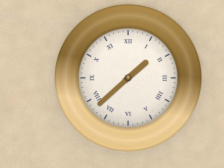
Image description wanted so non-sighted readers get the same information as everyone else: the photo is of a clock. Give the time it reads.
1:38
